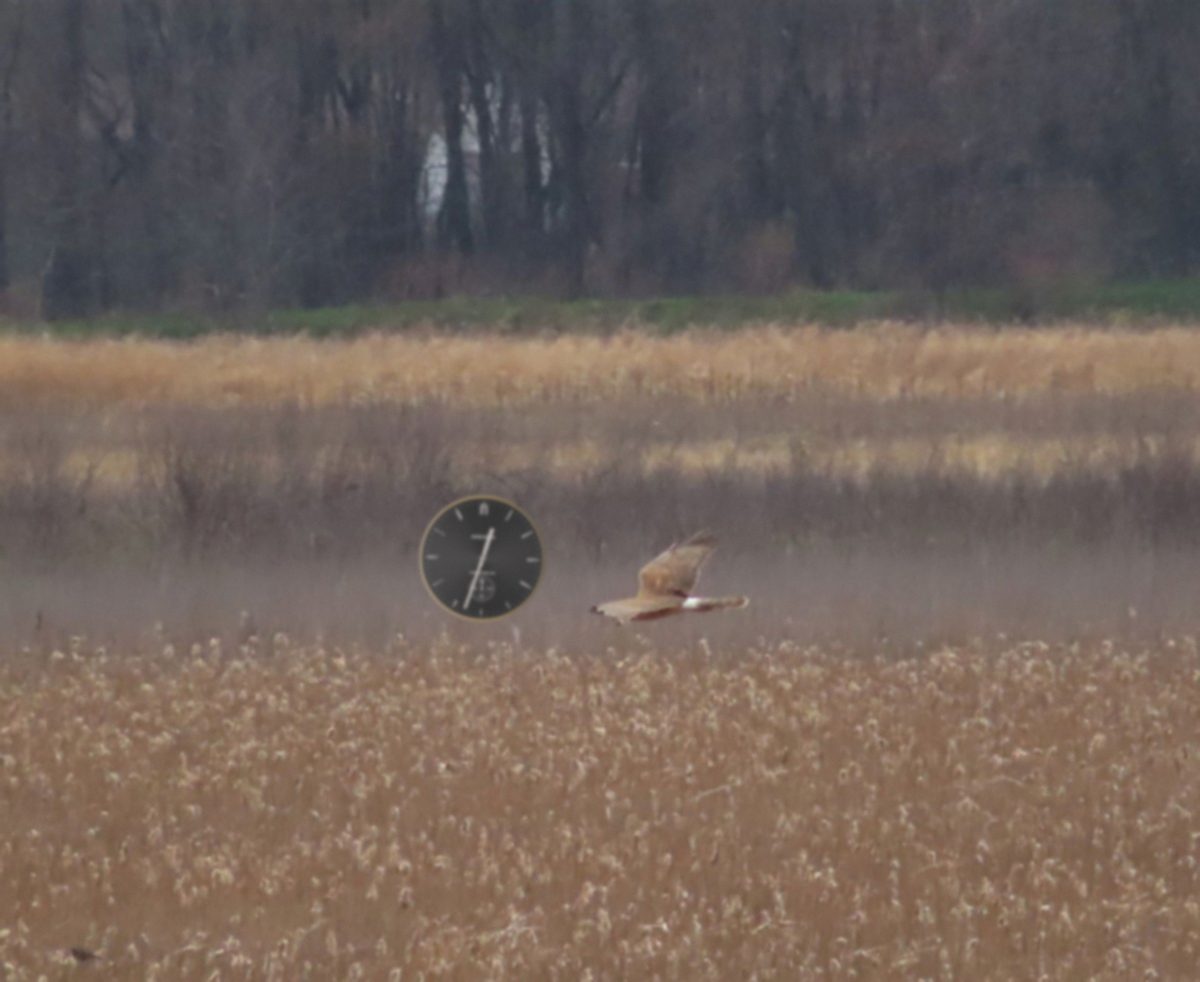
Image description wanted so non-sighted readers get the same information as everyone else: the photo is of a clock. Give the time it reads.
12:33
